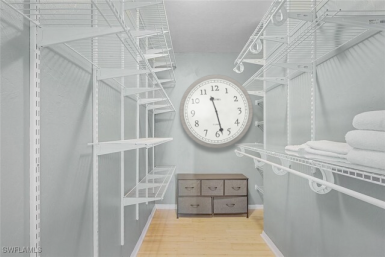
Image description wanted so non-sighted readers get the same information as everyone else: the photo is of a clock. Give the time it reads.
11:28
